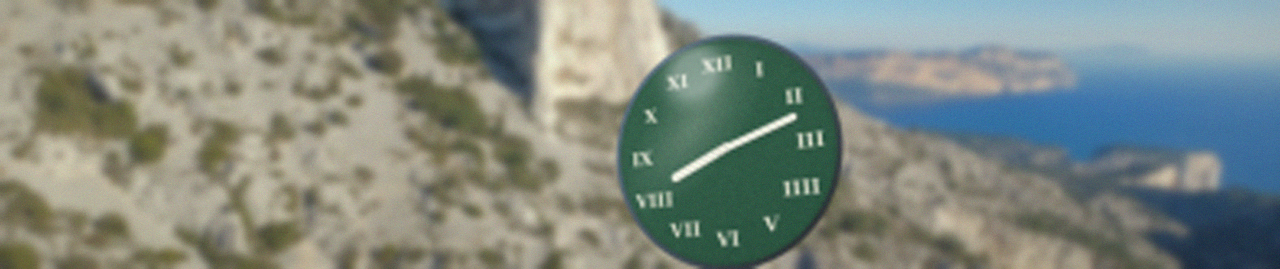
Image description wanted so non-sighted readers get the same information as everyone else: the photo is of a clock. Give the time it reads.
8:12
